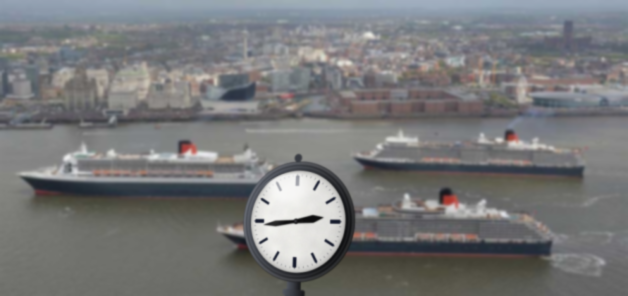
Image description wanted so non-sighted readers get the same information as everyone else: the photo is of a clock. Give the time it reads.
2:44
